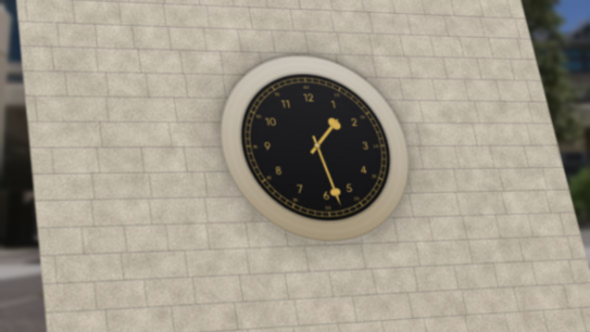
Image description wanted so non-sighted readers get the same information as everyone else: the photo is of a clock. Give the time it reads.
1:28
